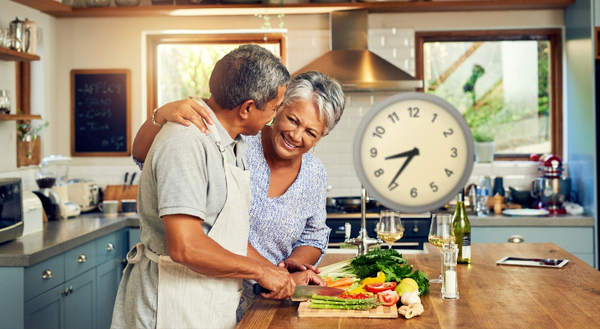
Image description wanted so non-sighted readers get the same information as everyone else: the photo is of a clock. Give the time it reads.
8:36
